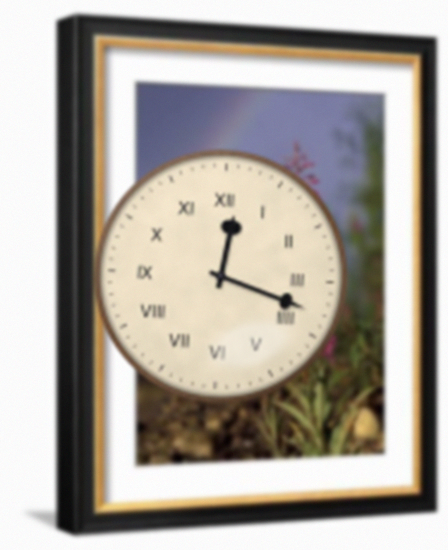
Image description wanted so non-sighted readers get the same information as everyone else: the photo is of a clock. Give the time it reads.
12:18
